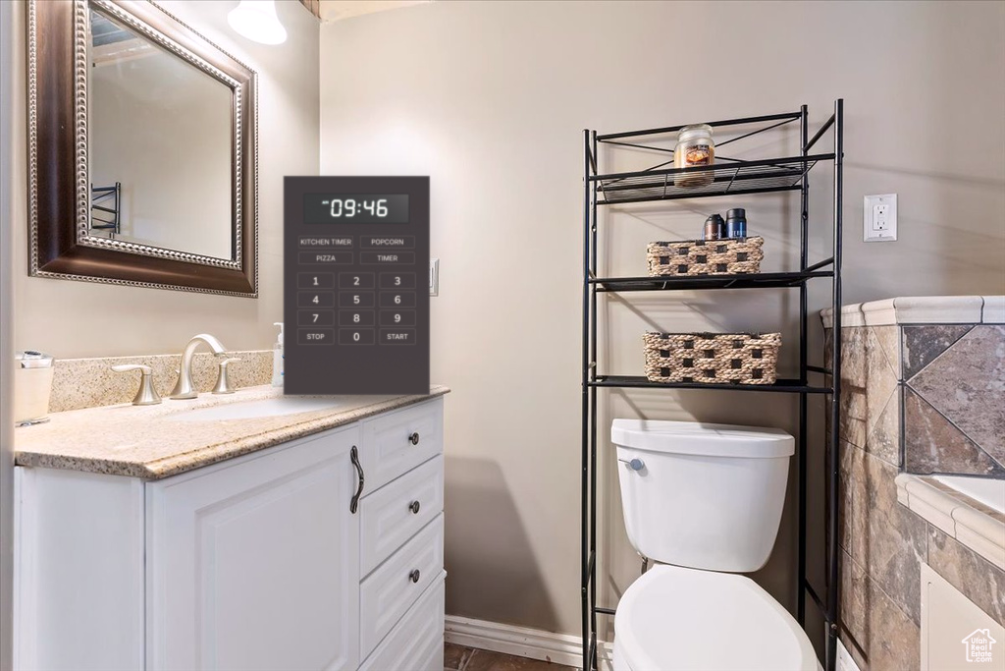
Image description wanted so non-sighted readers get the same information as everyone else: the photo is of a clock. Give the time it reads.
9:46
